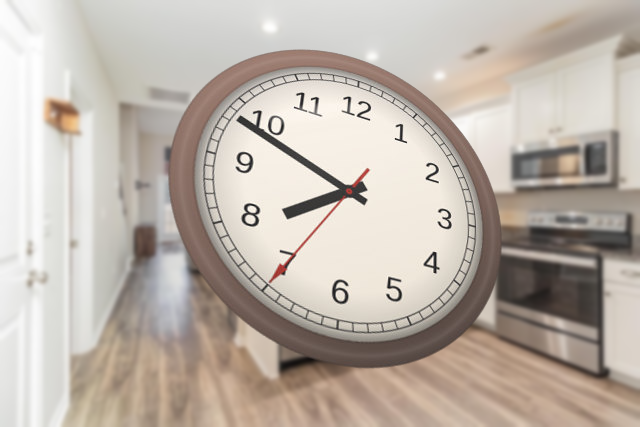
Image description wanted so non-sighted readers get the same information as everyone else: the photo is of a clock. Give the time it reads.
7:48:35
